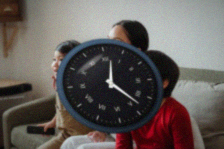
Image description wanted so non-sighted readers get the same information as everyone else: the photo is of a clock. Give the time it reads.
12:23
